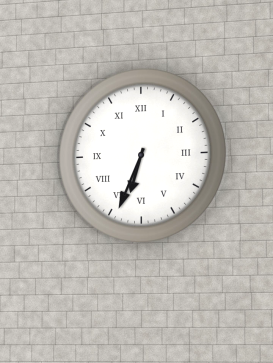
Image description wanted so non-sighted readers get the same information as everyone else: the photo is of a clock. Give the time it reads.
6:34
